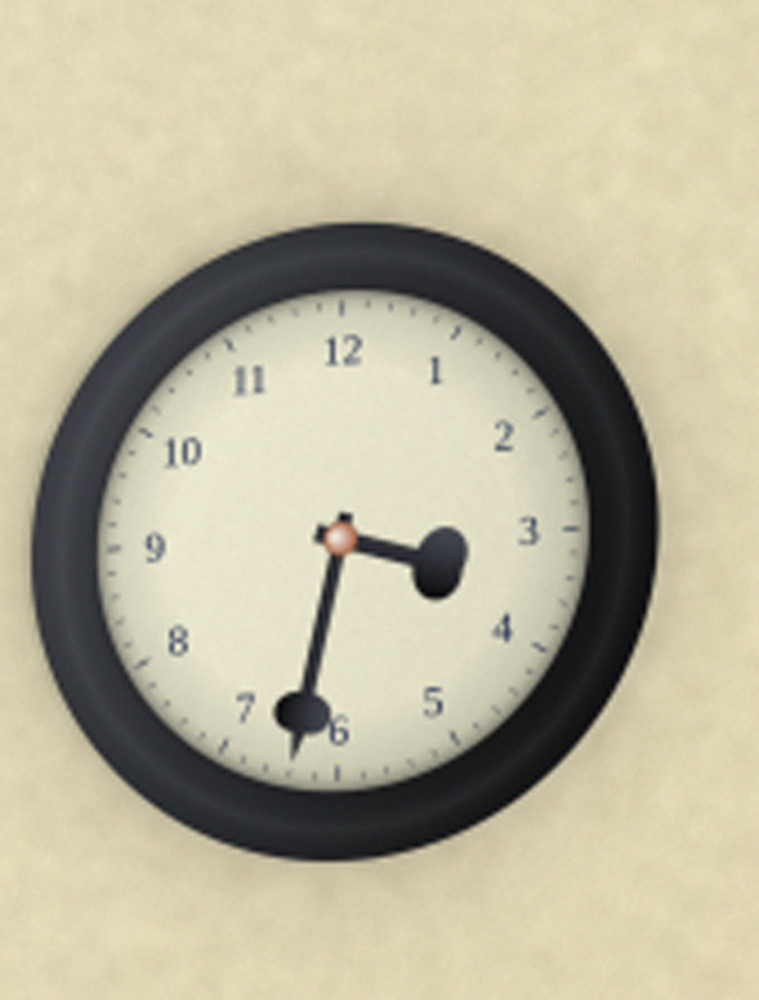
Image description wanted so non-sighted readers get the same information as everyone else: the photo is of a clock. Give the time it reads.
3:32
